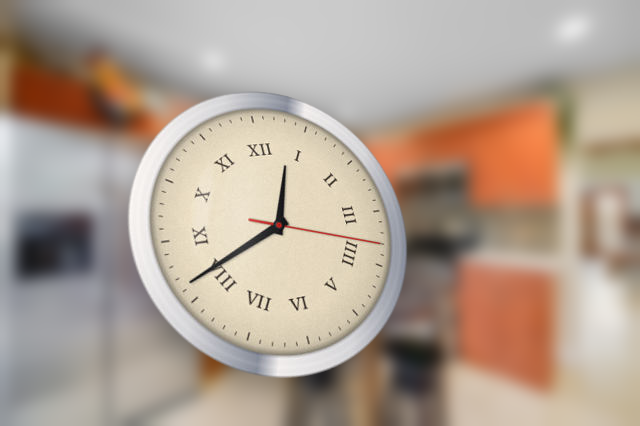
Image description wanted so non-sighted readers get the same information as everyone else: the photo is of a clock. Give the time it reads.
12:41:18
